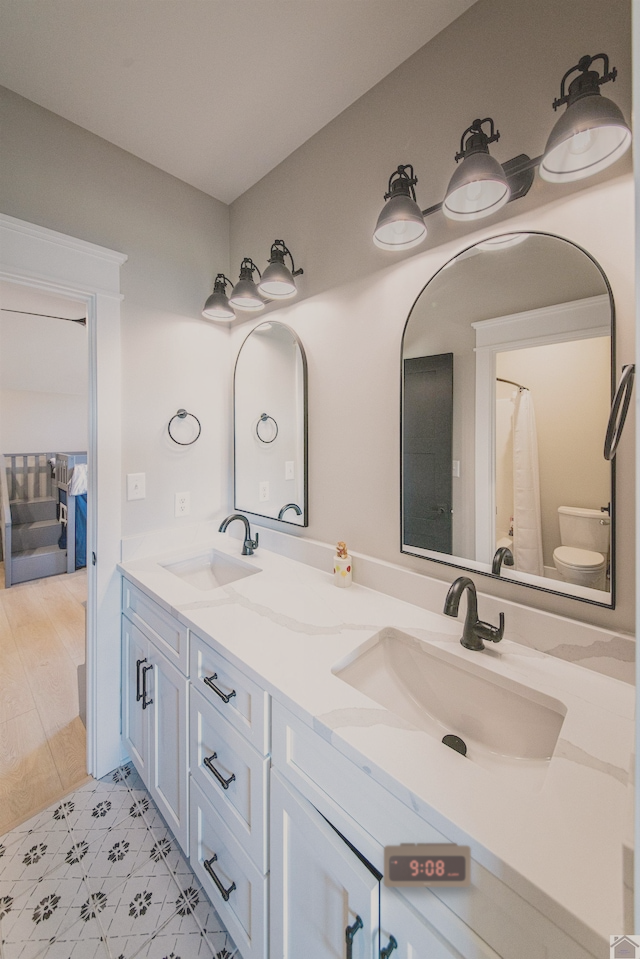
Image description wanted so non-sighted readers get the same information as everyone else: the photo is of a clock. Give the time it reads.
9:08
